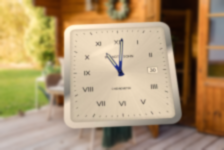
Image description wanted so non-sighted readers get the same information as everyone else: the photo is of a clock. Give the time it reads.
11:01
